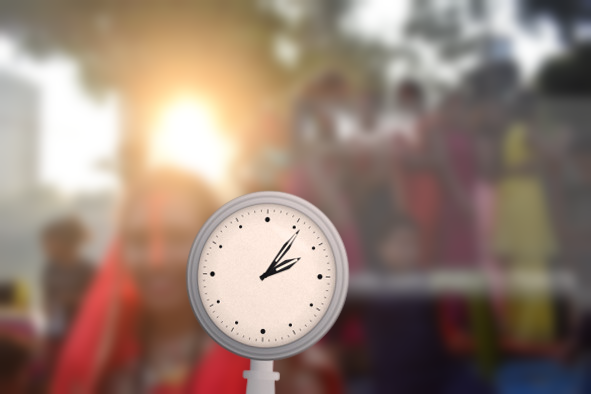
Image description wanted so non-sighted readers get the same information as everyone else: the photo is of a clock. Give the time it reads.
2:06
